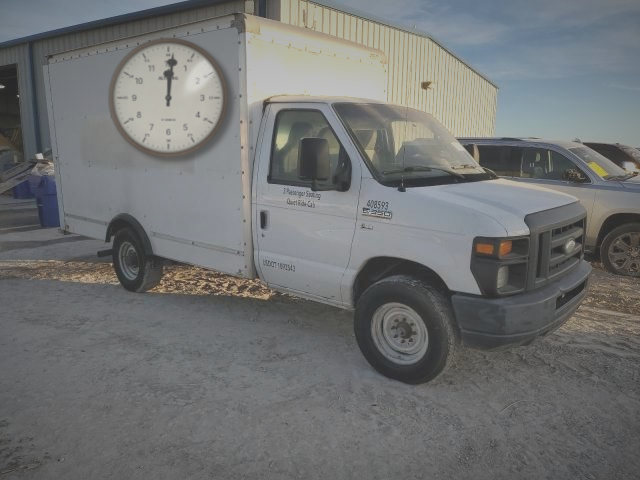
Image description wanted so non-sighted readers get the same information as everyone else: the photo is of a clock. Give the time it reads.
12:01
